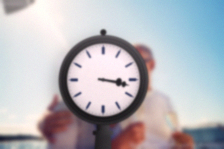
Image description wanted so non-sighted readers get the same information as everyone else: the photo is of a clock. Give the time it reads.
3:17
